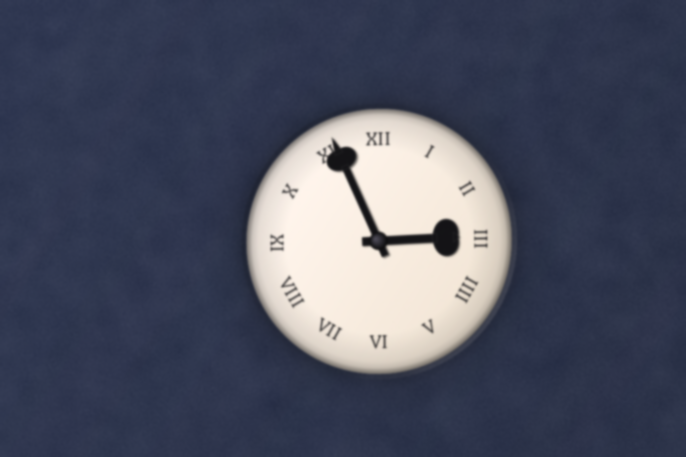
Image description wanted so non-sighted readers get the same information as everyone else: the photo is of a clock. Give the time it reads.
2:56
